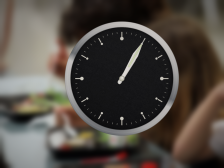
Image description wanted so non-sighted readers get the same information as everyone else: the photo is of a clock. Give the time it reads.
1:05
